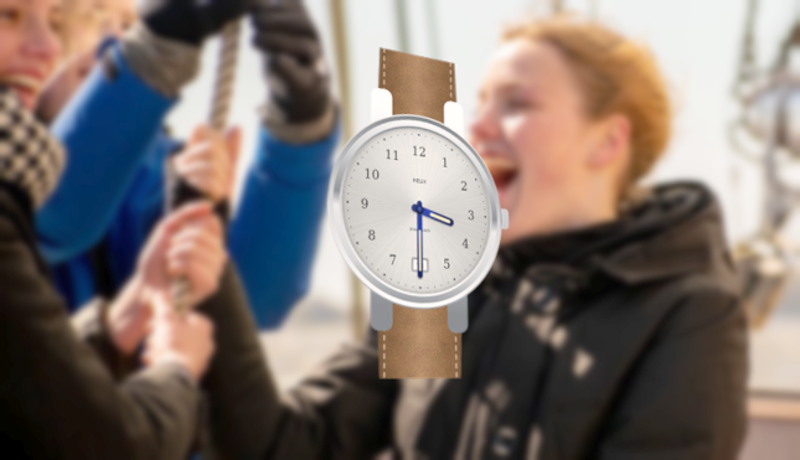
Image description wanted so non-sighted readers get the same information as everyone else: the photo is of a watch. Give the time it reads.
3:30
